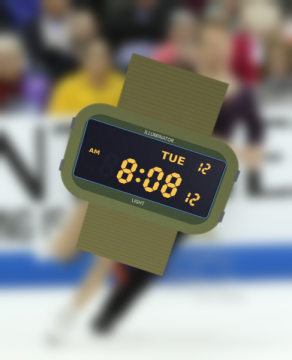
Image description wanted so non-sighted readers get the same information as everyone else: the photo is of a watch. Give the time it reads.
8:08:12
